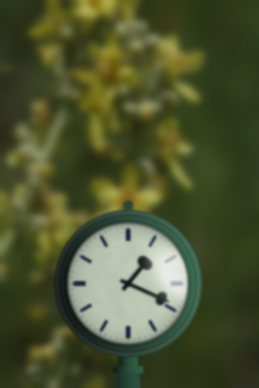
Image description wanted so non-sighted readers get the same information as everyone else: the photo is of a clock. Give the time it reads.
1:19
